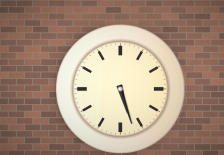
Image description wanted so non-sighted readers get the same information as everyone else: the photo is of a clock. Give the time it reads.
5:27
